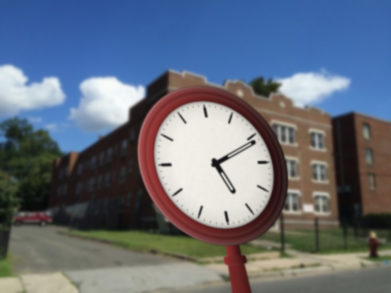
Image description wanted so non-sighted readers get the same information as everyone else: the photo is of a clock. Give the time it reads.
5:11
